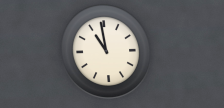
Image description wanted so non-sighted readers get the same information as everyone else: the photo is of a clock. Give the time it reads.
10:59
